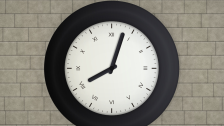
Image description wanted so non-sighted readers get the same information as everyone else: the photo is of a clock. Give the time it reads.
8:03
